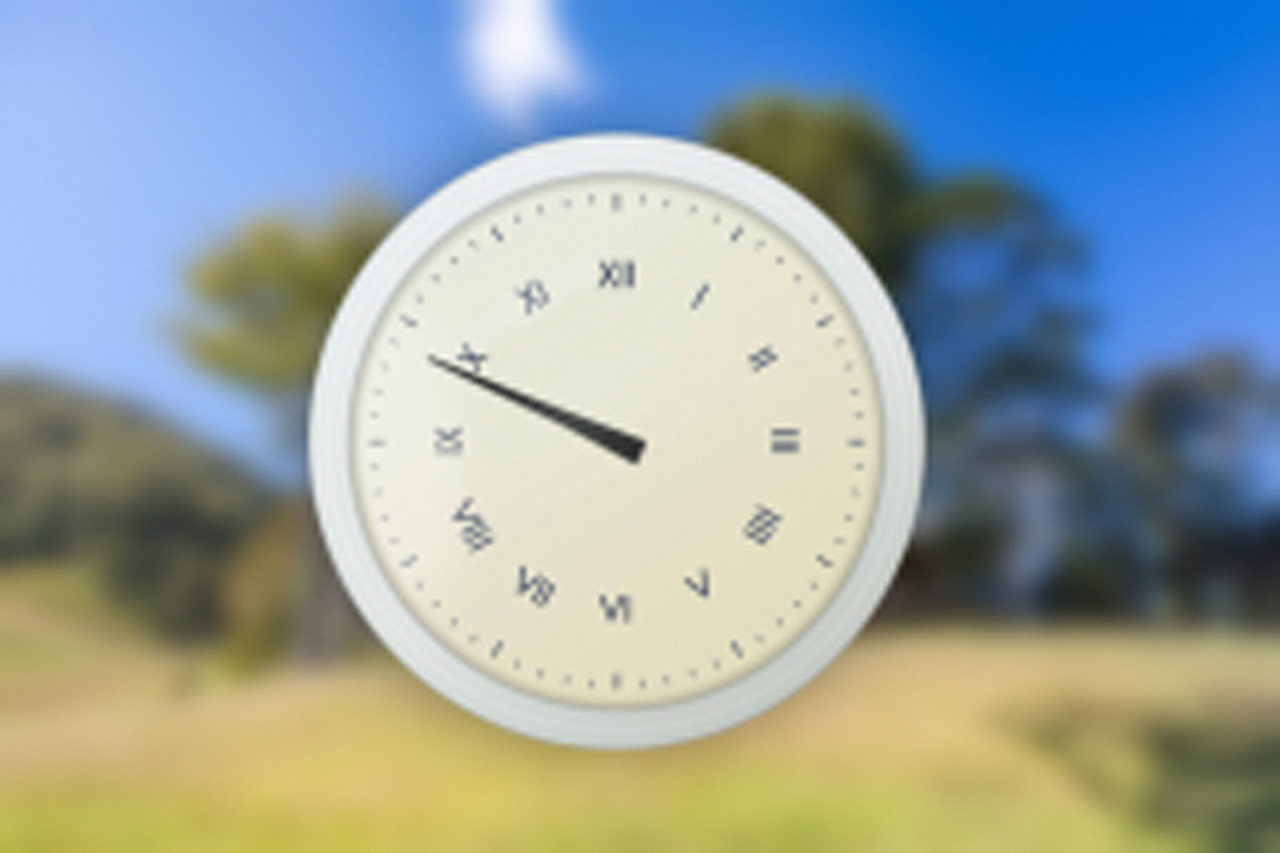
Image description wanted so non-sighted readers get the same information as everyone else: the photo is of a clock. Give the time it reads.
9:49
